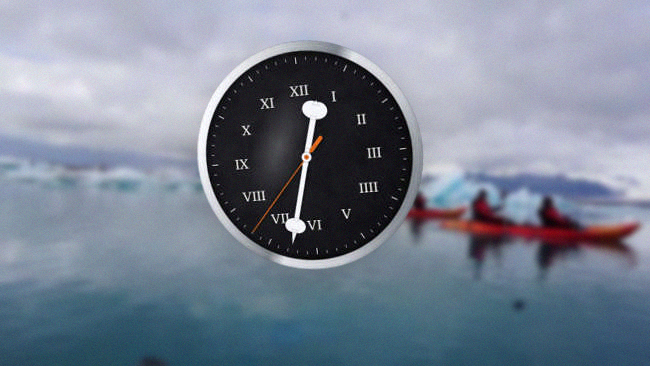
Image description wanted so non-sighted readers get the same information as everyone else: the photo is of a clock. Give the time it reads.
12:32:37
